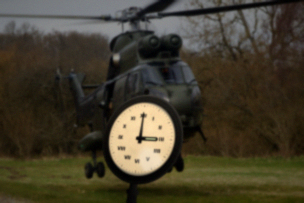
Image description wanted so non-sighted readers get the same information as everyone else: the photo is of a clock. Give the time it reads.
3:00
